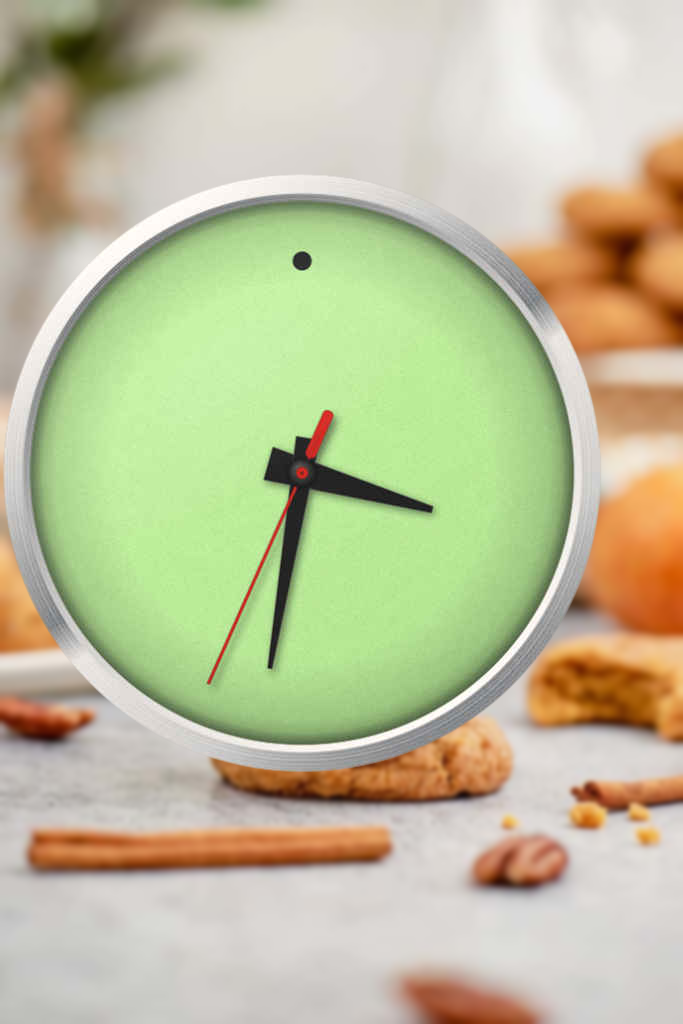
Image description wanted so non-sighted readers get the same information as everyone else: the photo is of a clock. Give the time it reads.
3:31:34
